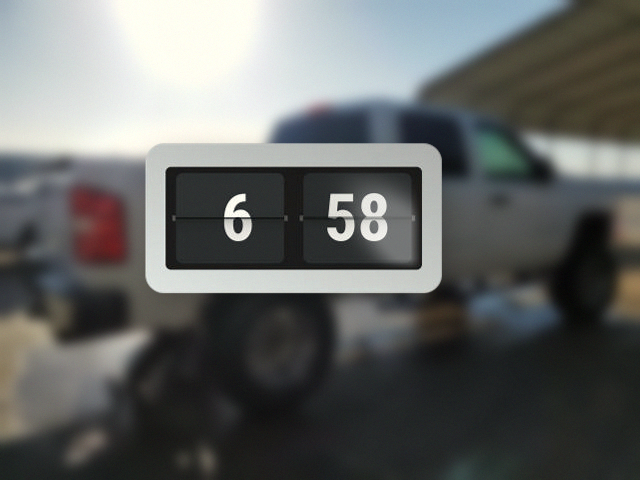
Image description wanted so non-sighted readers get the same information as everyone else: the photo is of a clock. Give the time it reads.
6:58
